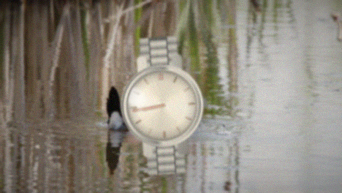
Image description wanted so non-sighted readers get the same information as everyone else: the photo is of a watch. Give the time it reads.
8:44
